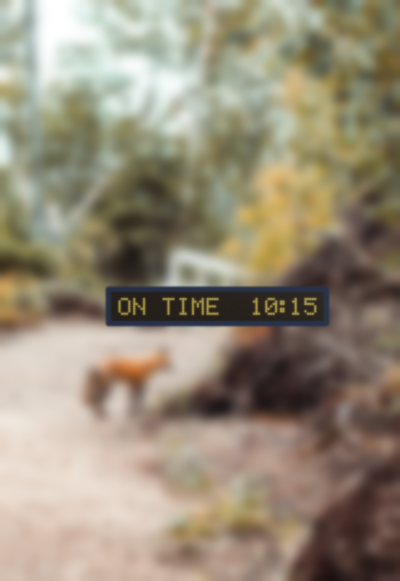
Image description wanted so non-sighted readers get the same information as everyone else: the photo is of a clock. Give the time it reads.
10:15
